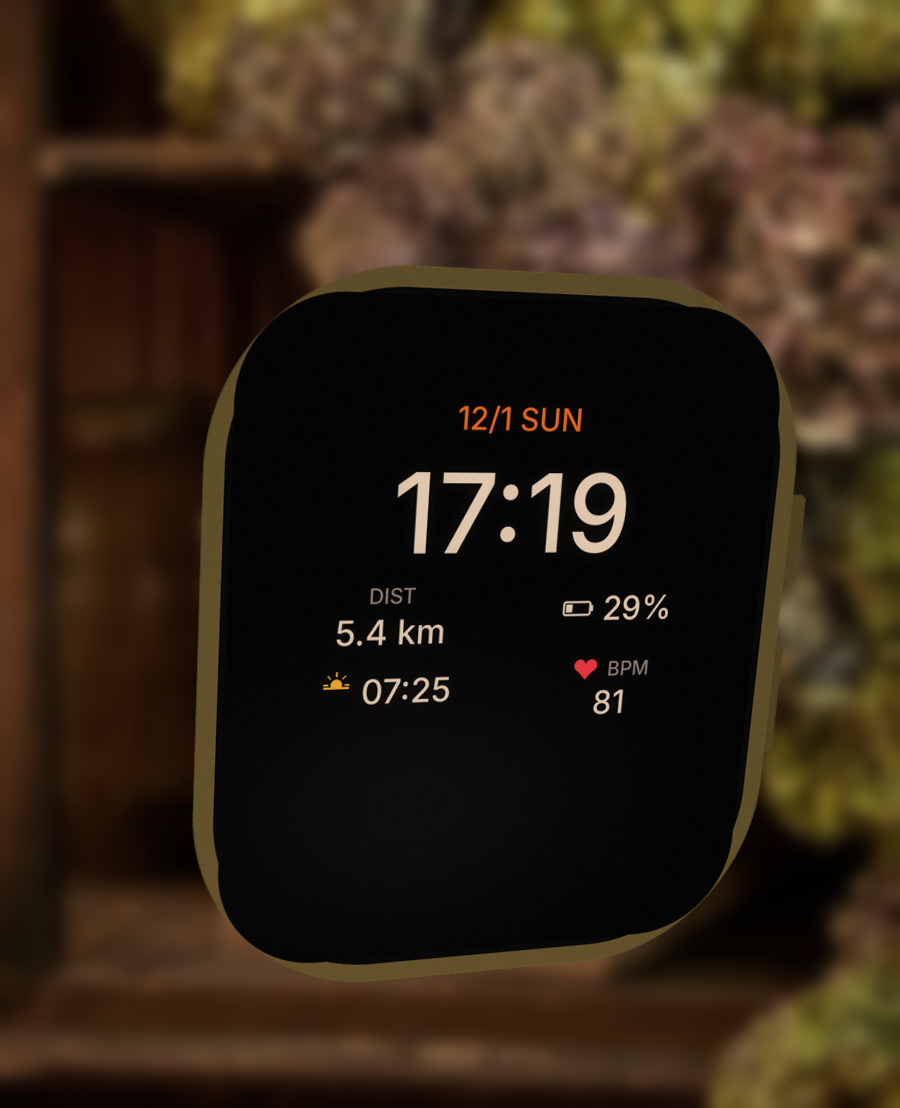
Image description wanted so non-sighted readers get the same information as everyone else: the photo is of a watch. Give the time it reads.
17:19
